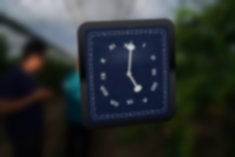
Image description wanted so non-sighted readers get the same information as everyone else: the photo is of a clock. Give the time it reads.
5:01
